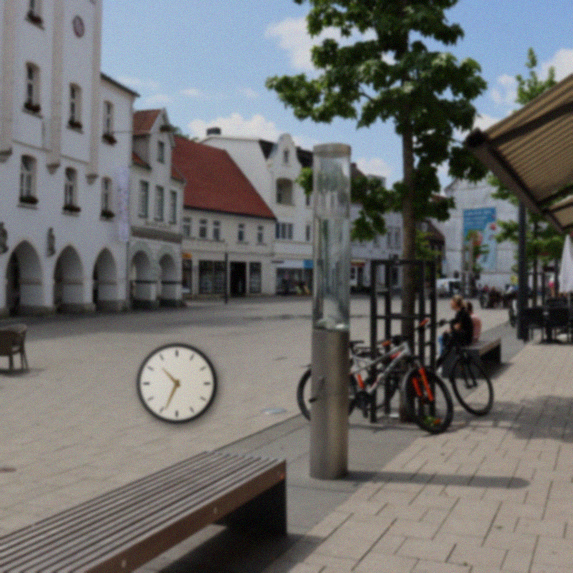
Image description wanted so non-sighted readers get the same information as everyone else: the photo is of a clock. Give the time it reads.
10:34
